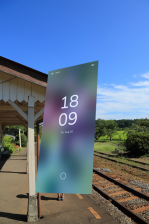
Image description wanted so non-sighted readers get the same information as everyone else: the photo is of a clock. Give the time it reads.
18:09
